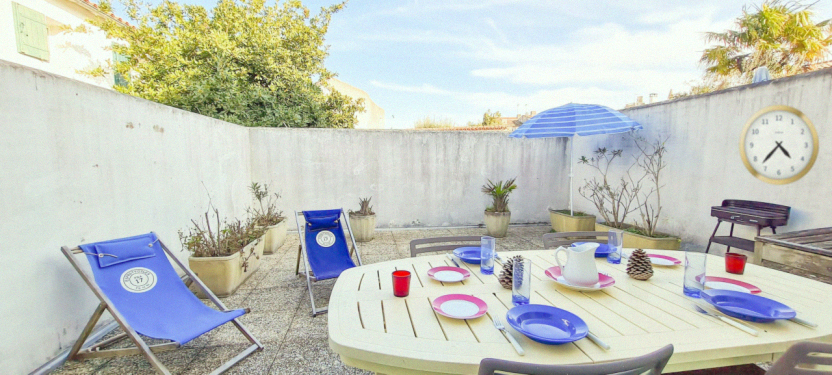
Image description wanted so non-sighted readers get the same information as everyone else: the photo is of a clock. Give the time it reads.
4:37
